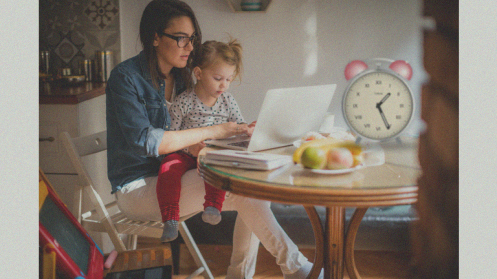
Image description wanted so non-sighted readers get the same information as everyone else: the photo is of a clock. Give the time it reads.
1:26
